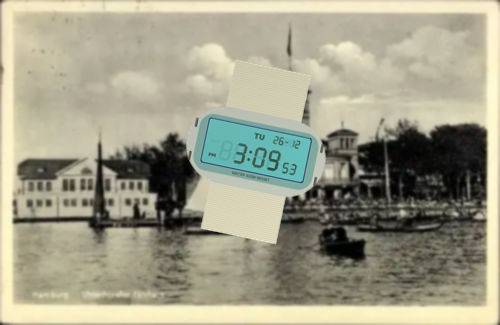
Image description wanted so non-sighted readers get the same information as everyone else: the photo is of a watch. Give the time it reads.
3:09:53
